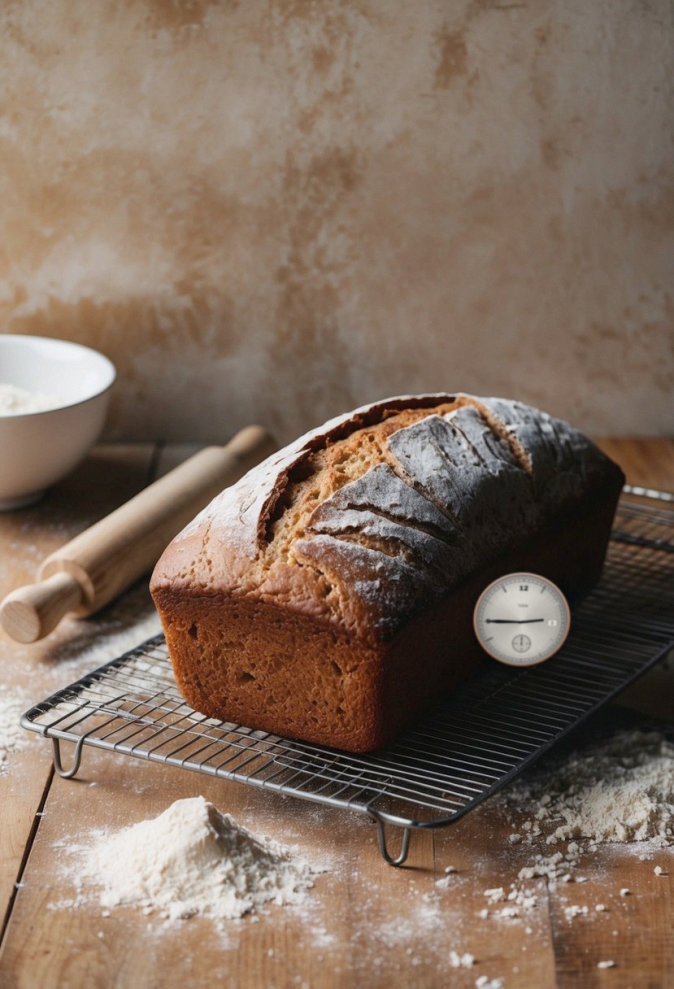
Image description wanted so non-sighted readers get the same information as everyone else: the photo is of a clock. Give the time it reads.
2:45
